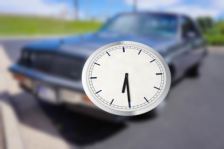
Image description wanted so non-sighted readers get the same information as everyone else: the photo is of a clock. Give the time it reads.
6:30
